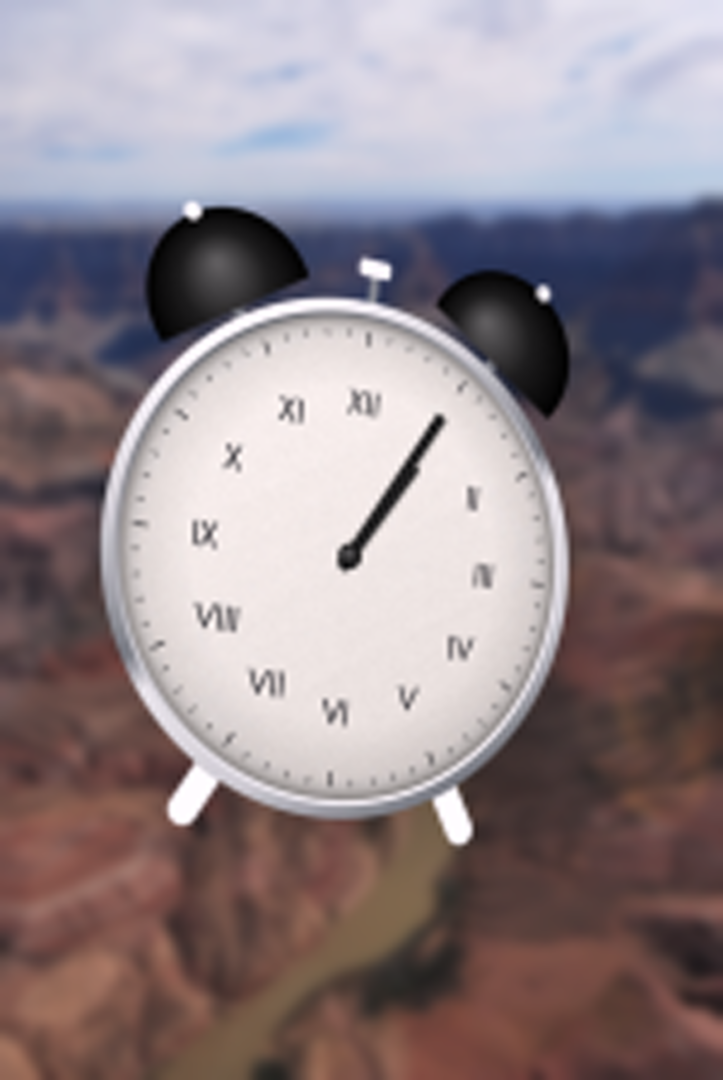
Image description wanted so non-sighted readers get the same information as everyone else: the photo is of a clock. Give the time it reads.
1:05
